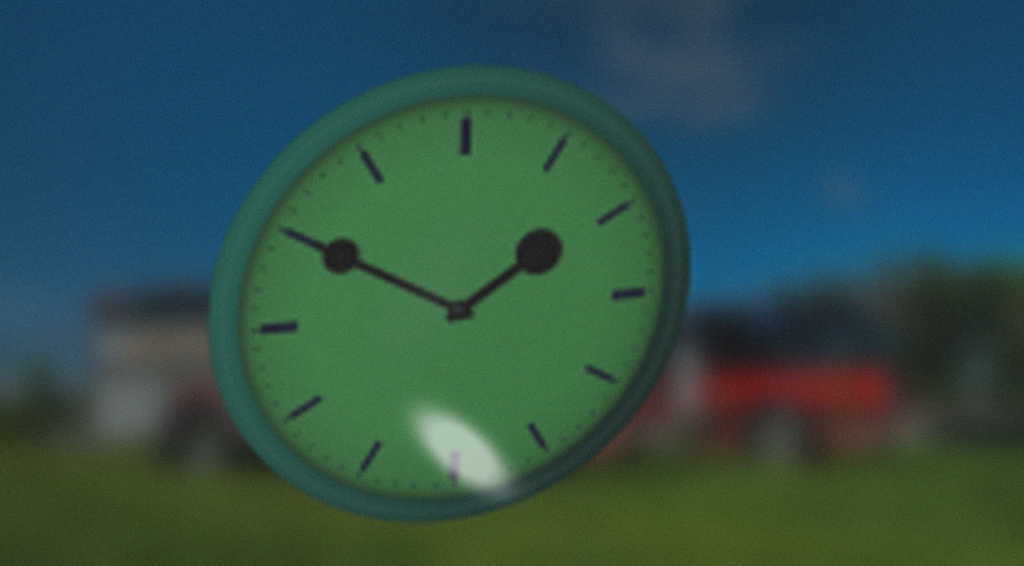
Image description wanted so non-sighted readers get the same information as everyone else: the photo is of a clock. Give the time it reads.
1:50
